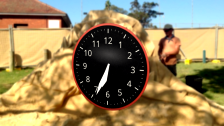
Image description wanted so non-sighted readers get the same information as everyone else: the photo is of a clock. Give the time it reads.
6:34
